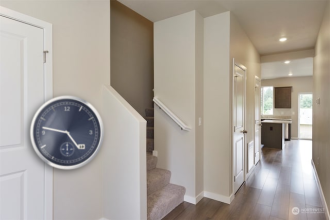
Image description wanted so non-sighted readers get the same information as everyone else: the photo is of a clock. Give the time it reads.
4:47
